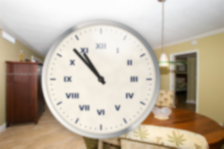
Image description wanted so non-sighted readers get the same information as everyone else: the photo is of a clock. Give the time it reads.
10:53
